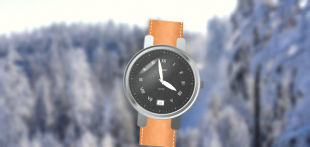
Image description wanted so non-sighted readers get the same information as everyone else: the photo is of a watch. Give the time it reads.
3:58
